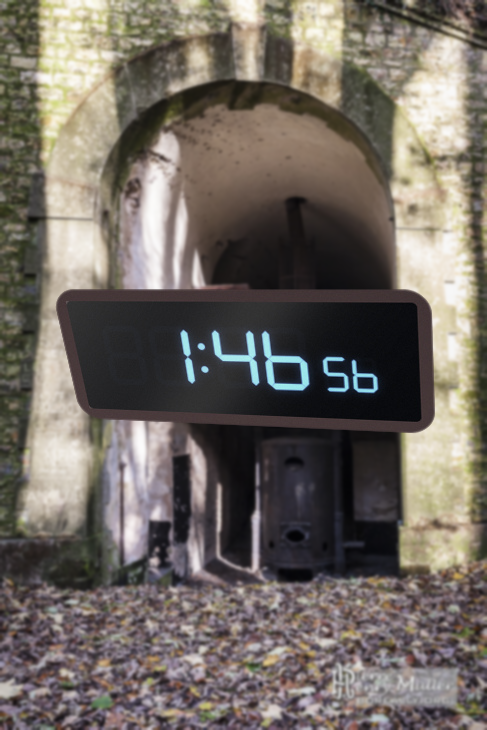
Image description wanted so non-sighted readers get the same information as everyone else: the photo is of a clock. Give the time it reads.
1:46:56
